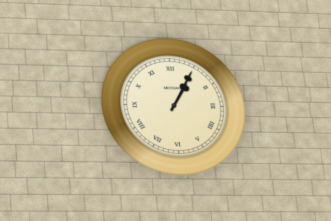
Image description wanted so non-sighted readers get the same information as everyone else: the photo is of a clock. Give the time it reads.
1:05
